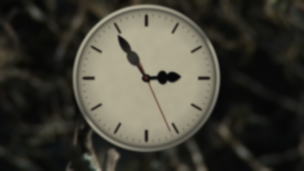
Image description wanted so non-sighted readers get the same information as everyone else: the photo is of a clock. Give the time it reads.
2:54:26
